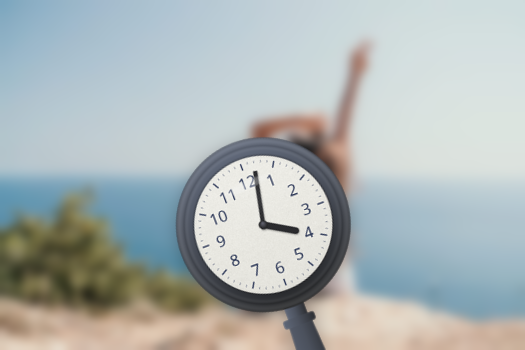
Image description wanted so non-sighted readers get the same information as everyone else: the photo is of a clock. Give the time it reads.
4:02
